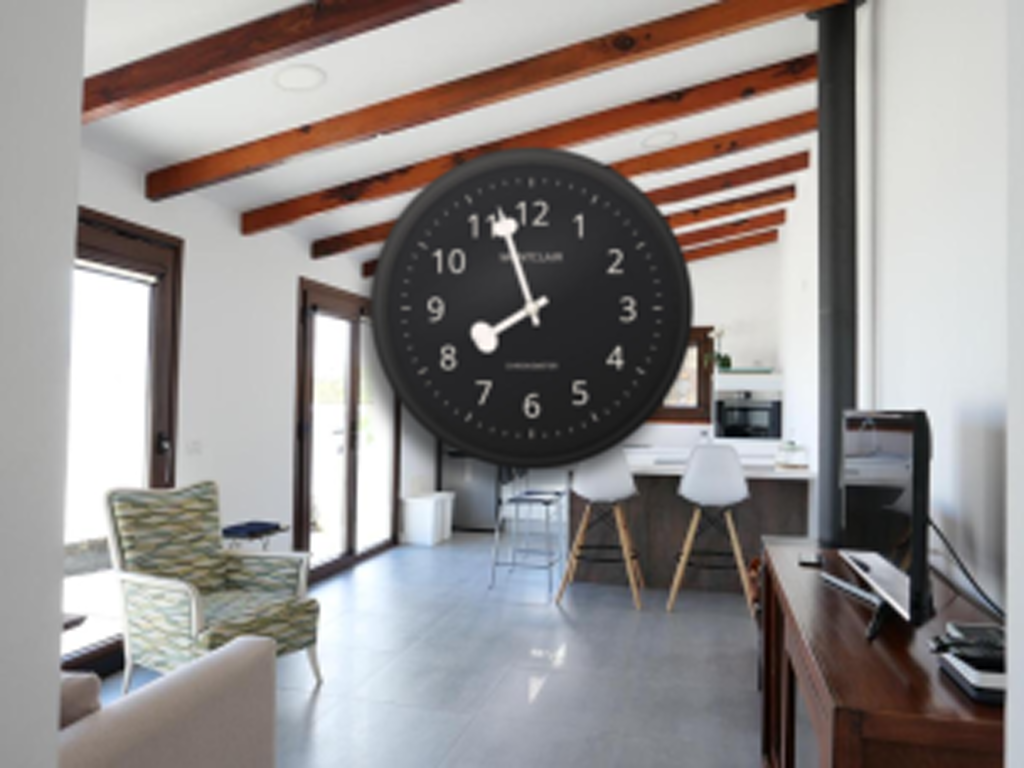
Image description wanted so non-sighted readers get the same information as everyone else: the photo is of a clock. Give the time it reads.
7:57
